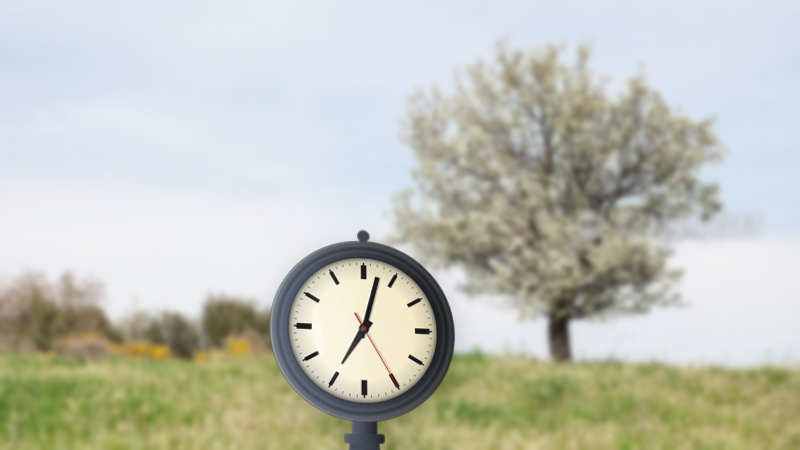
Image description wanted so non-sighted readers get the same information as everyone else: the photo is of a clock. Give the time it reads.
7:02:25
